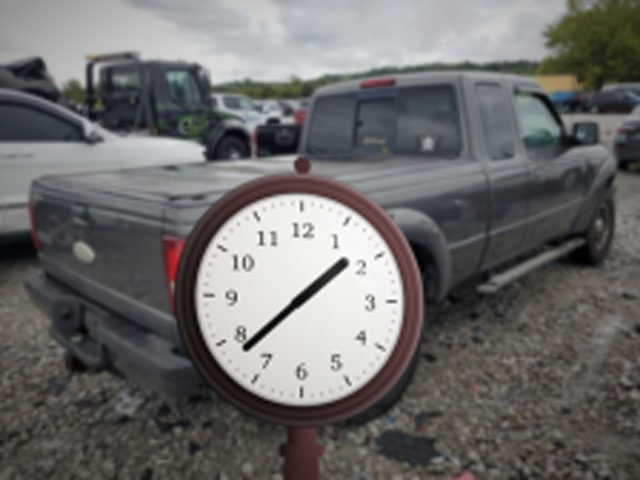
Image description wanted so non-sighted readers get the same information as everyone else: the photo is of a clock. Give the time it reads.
1:38
